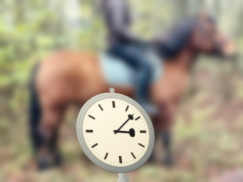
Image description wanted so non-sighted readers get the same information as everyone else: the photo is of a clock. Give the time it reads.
3:08
